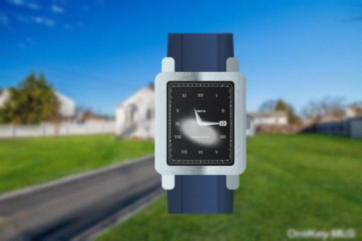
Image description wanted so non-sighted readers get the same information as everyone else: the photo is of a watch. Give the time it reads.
11:15
